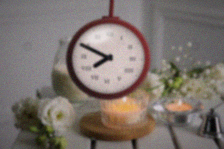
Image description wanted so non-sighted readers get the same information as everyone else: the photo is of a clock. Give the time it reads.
7:49
